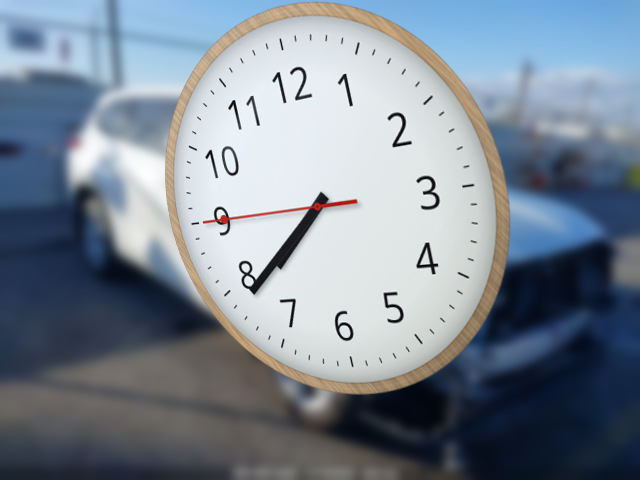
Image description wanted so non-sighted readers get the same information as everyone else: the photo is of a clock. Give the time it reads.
7:38:45
